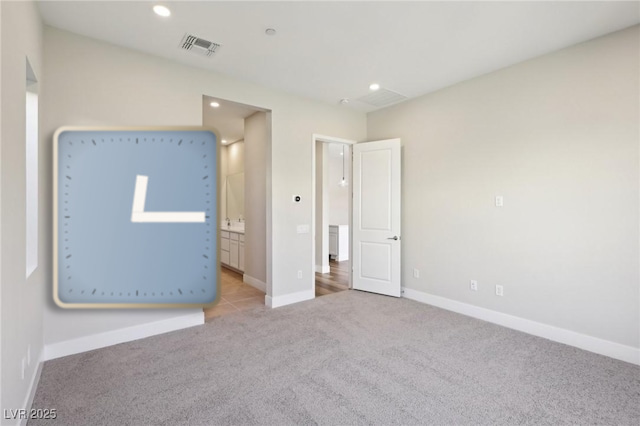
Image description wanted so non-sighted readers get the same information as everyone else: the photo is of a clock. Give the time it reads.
12:15
